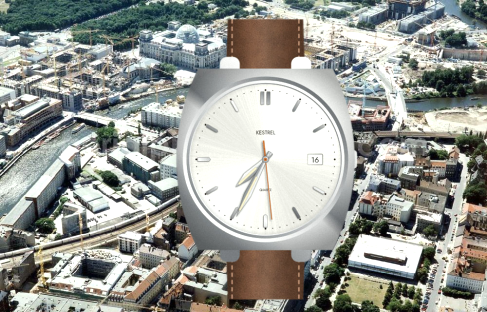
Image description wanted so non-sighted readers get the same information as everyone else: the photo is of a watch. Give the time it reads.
7:34:29
